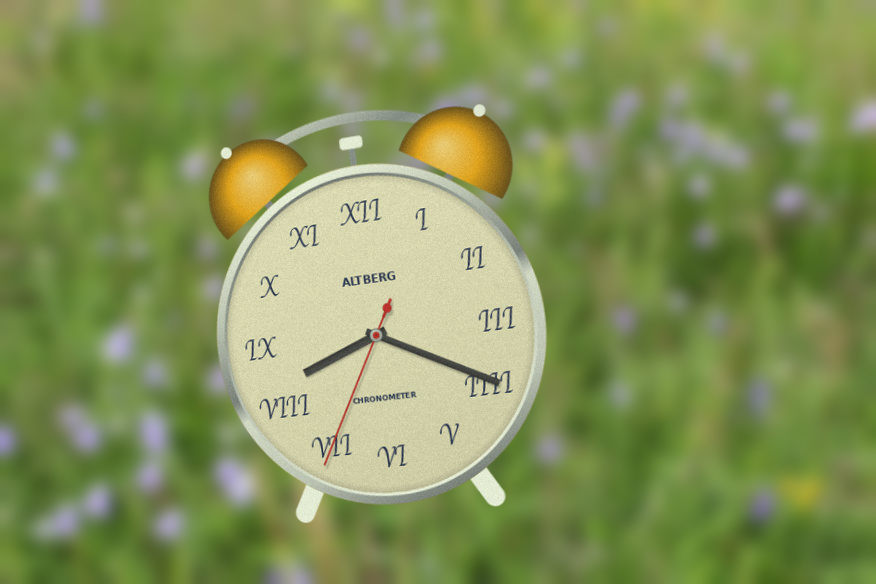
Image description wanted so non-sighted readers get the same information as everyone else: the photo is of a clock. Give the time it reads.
8:19:35
